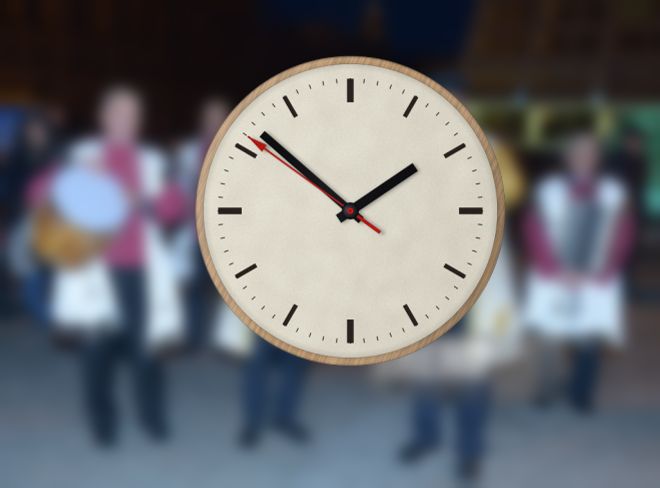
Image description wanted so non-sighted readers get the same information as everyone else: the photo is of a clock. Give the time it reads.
1:51:51
